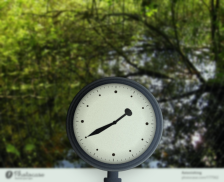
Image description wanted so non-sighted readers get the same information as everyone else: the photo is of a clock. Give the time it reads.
1:40
